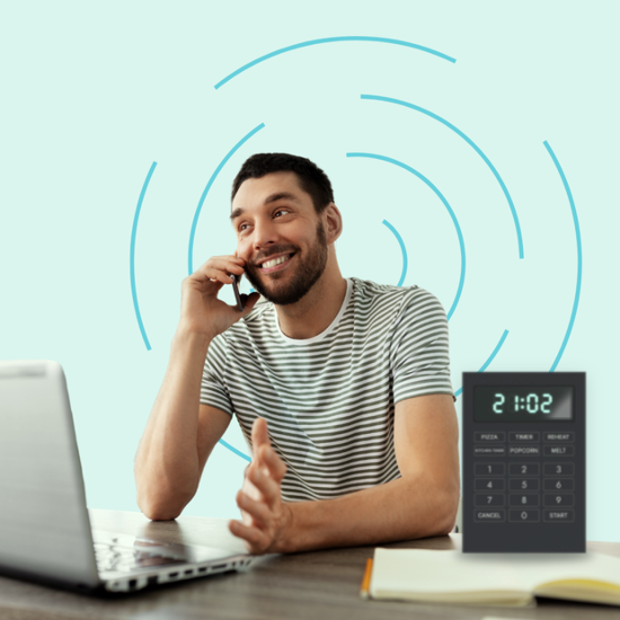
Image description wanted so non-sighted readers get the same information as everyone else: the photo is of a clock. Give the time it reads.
21:02
